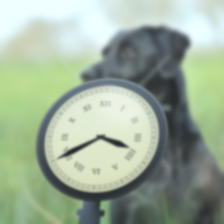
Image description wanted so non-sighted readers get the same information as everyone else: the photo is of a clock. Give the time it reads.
3:40
